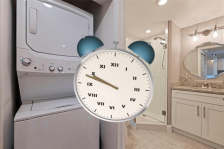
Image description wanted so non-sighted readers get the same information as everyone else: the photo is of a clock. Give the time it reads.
9:48
